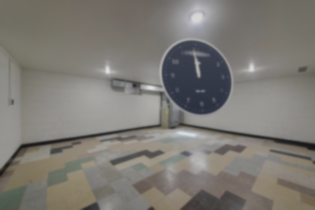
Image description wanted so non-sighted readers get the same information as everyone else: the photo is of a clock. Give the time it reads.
11:59
